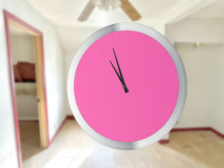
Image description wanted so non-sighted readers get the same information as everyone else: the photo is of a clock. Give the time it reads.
10:57
